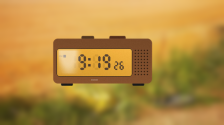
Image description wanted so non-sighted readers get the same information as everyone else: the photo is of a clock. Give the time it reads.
9:19:26
